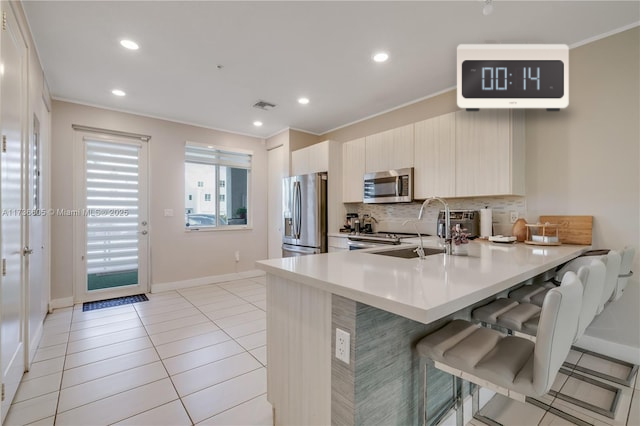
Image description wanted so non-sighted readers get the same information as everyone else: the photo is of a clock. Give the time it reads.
0:14
